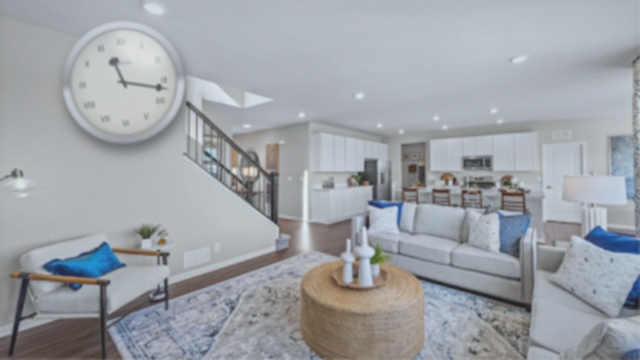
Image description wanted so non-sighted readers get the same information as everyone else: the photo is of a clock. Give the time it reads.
11:17
